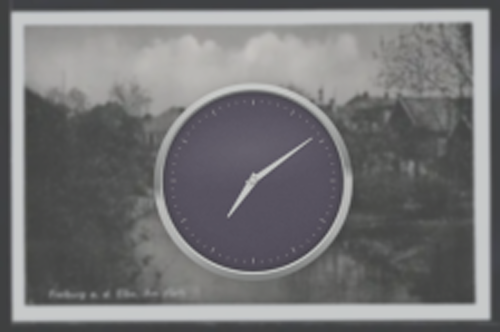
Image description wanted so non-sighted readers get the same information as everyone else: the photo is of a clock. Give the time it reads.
7:09
